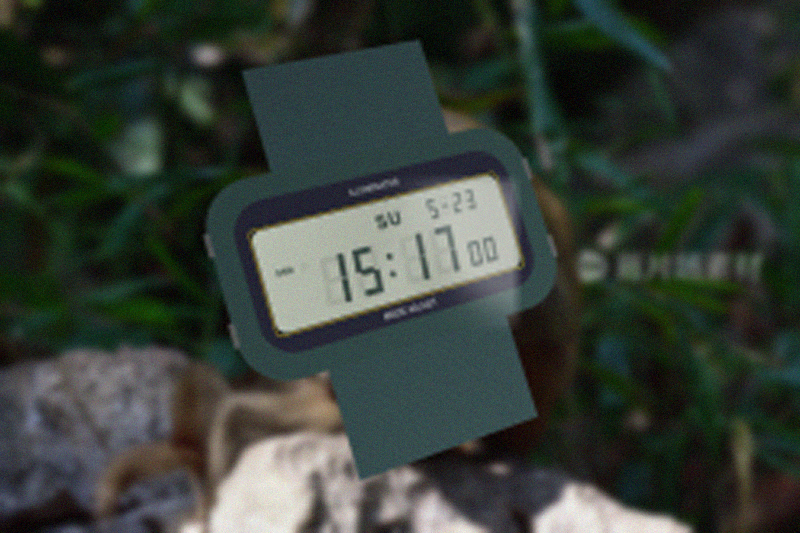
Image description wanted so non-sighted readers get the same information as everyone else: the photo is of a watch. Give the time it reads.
15:17:00
